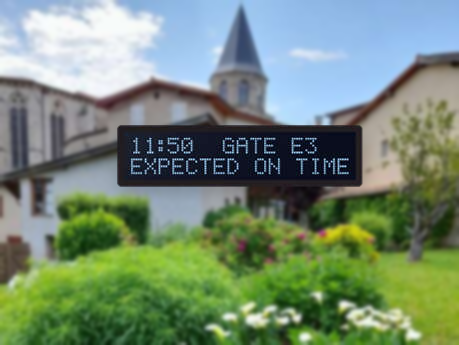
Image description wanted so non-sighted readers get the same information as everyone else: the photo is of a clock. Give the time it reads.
11:50
